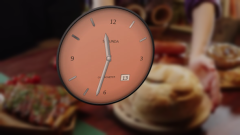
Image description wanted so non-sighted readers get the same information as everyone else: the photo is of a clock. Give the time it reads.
11:32
